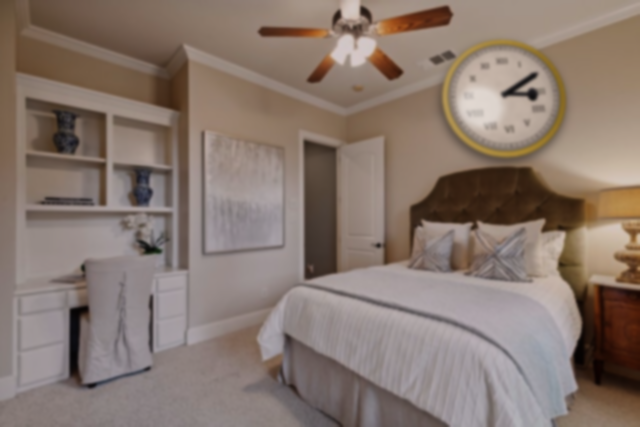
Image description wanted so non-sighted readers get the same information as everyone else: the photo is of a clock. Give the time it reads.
3:10
